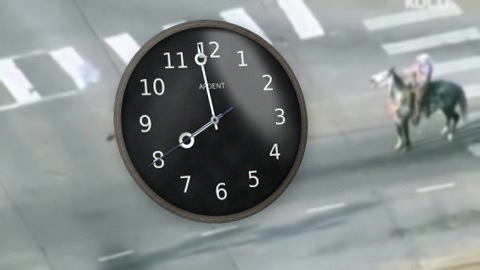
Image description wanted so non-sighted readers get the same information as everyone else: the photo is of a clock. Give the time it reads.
7:58:40
